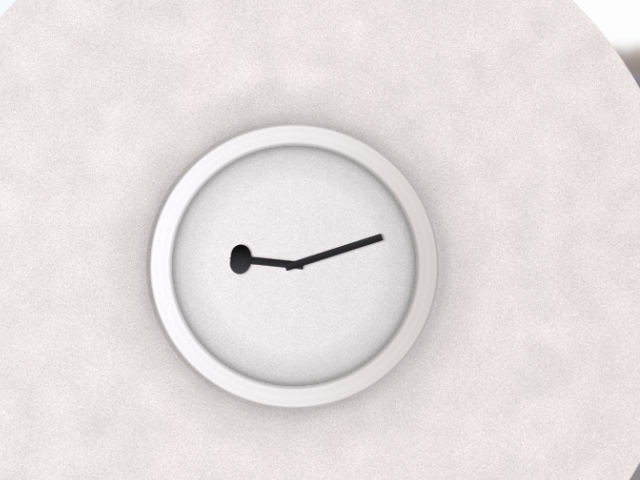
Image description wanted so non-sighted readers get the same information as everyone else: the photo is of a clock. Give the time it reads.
9:12
